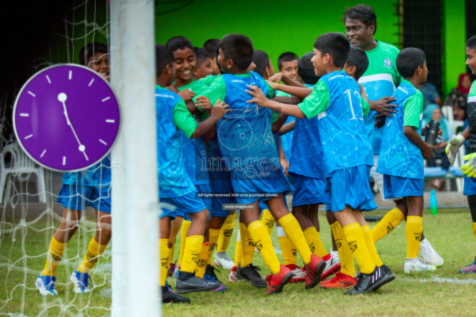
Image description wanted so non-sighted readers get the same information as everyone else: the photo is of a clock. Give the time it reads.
11:25
